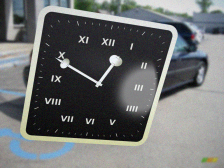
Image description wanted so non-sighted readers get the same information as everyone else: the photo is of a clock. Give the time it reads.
12:49
